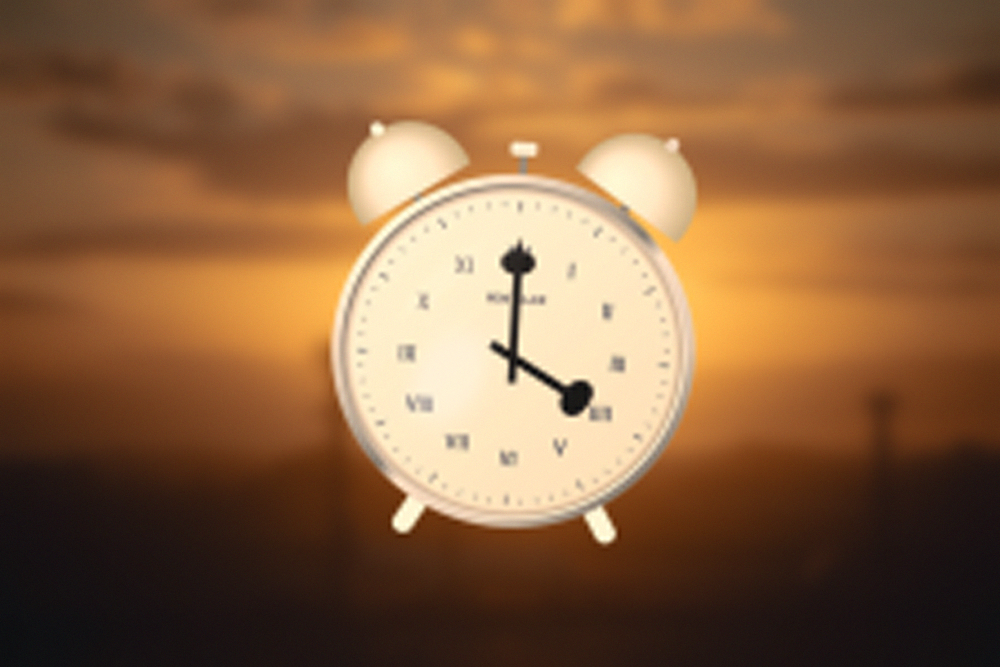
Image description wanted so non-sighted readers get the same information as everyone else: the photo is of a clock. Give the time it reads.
4:00
